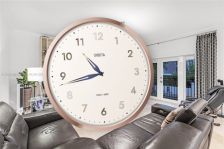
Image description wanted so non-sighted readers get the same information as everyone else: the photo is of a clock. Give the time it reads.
10:43
